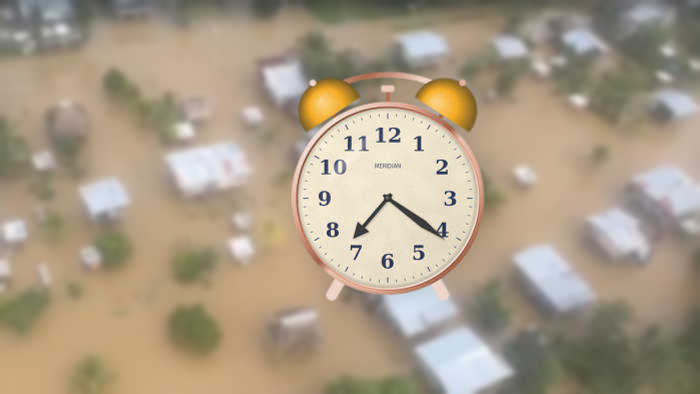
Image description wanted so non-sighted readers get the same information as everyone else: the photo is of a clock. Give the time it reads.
7:21
